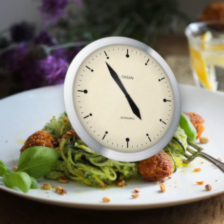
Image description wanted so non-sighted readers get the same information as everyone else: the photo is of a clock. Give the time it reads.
4:54
